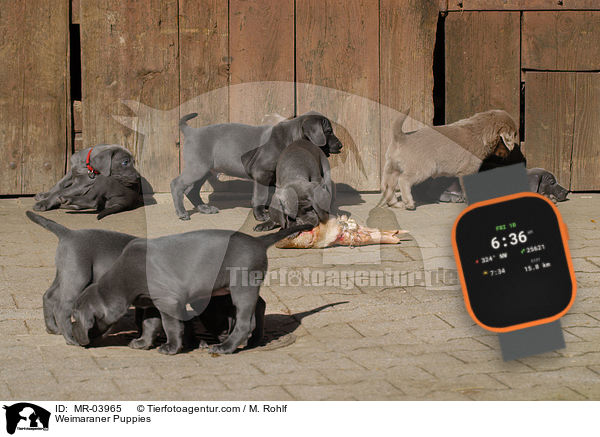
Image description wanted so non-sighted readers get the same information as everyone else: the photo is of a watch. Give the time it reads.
6:36
